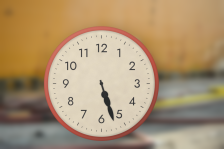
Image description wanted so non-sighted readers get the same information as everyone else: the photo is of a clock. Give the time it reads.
5:27
